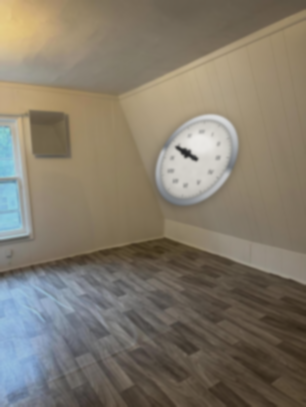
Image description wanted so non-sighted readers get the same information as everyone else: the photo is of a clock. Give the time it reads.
9:49
